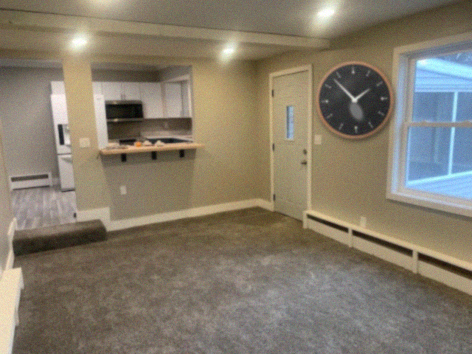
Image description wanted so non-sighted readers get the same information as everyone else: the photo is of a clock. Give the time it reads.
1:53
